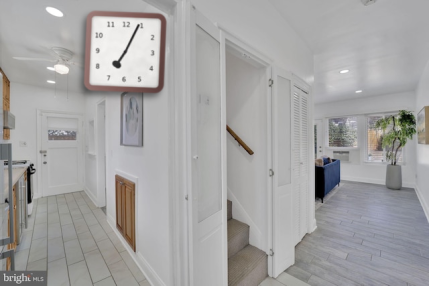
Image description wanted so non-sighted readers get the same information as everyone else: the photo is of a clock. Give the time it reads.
7:04
